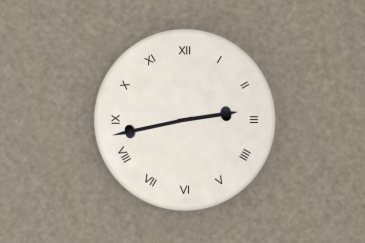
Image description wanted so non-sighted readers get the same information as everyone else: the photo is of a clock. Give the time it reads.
2:43
